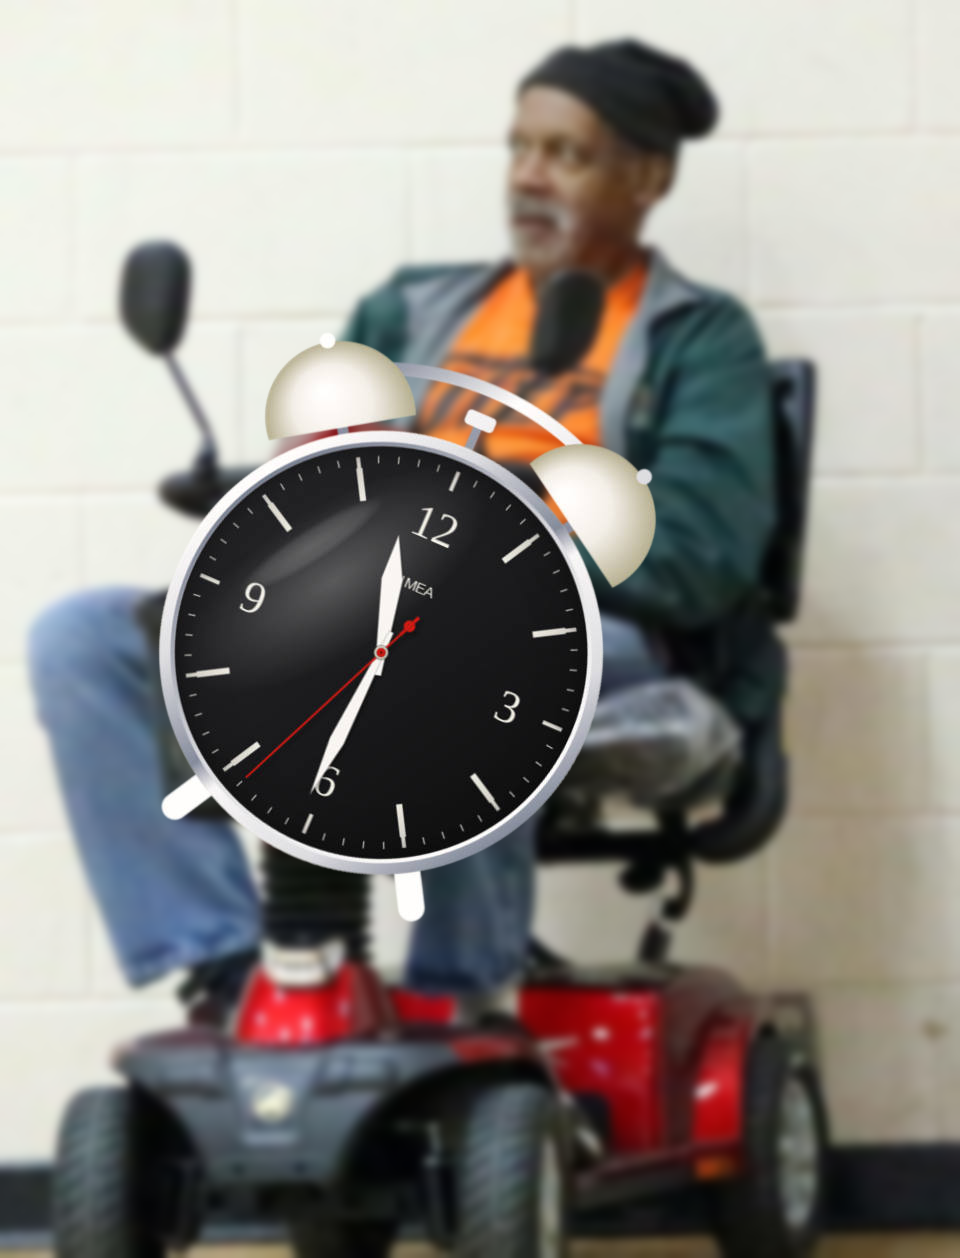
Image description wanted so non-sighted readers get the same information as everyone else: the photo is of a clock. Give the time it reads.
11:30:34
